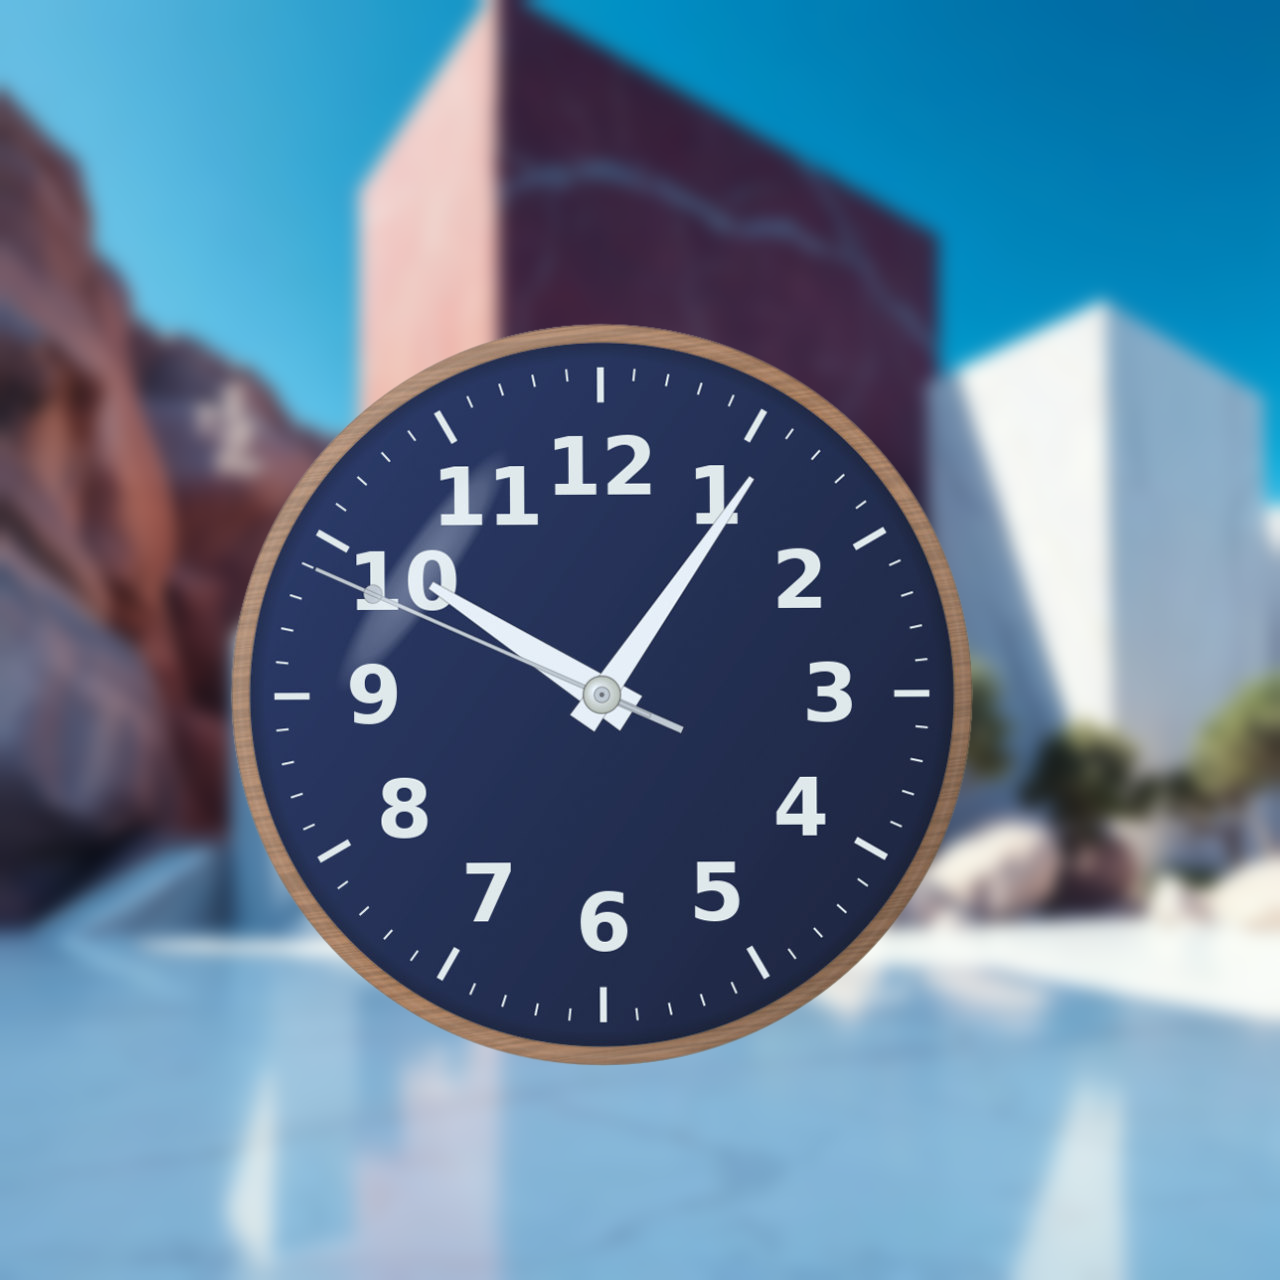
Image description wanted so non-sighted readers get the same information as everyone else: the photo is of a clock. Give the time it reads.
10:05:49
